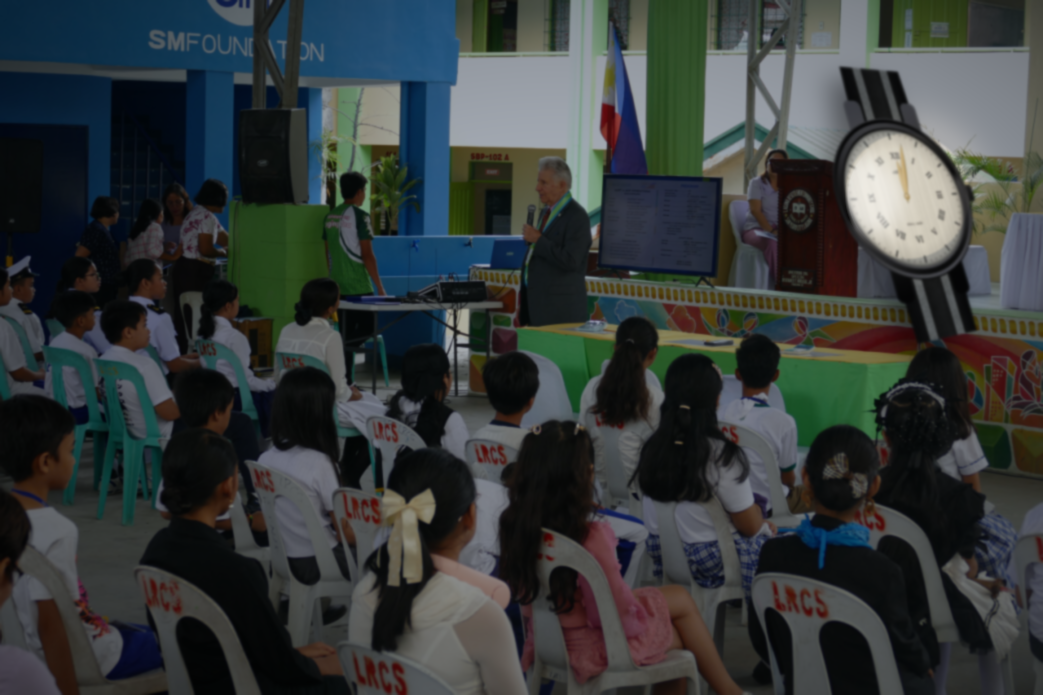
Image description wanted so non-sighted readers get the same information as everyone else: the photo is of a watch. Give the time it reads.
12:02
